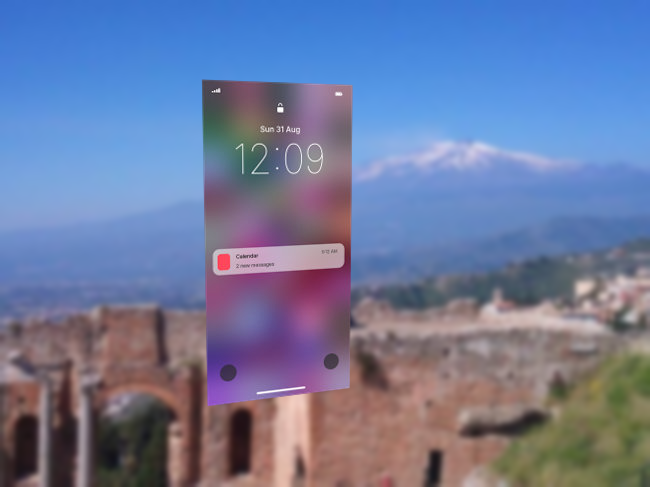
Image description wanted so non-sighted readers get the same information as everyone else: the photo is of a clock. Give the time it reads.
12:09
